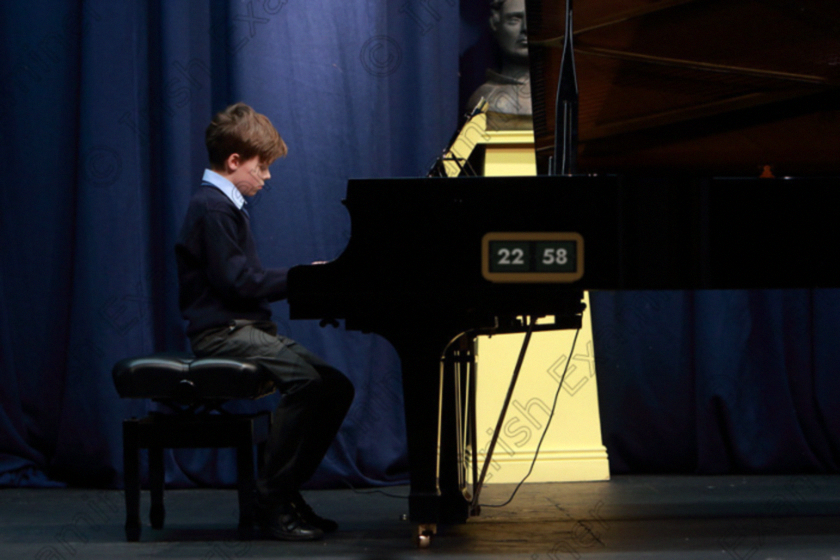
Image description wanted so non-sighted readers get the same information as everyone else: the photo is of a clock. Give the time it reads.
22:58
